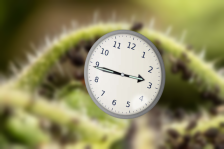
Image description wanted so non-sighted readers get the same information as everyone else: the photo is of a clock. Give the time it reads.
2:44
